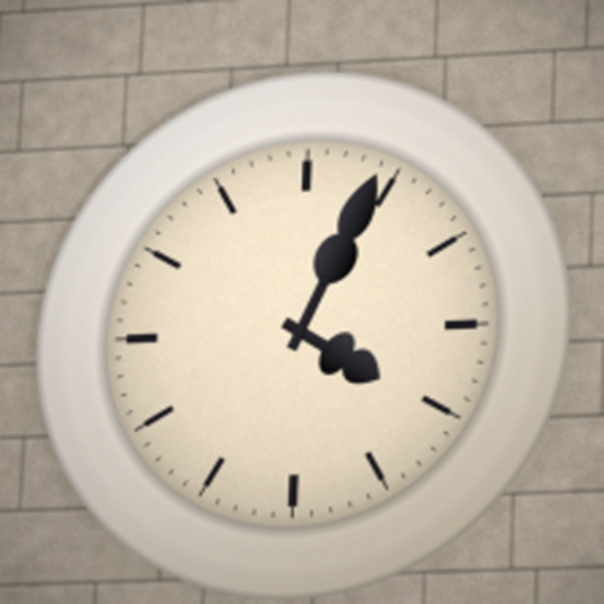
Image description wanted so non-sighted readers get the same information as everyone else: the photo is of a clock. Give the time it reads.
4:04
